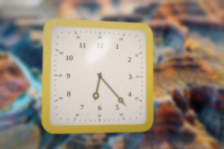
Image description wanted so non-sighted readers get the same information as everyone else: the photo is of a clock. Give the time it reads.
6:23
